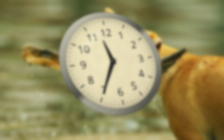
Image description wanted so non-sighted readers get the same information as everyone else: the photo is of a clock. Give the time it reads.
11:35
